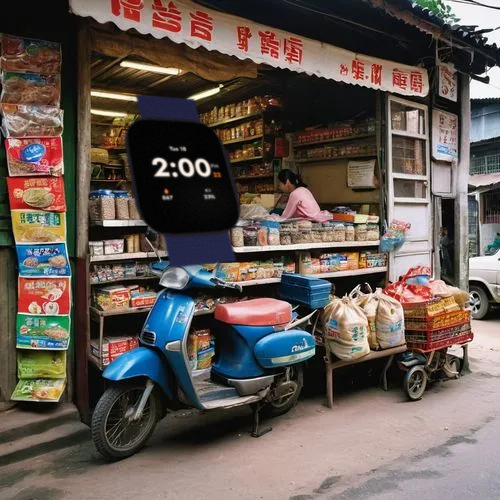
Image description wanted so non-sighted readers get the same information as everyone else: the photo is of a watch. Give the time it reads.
2:00
